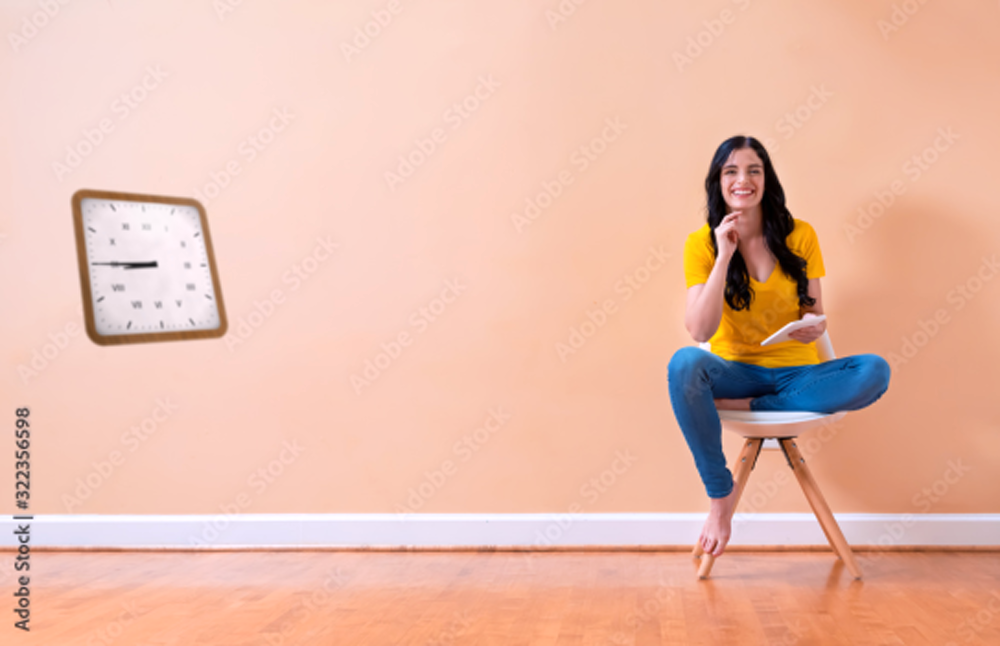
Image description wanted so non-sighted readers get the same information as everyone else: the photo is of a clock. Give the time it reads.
8:45
